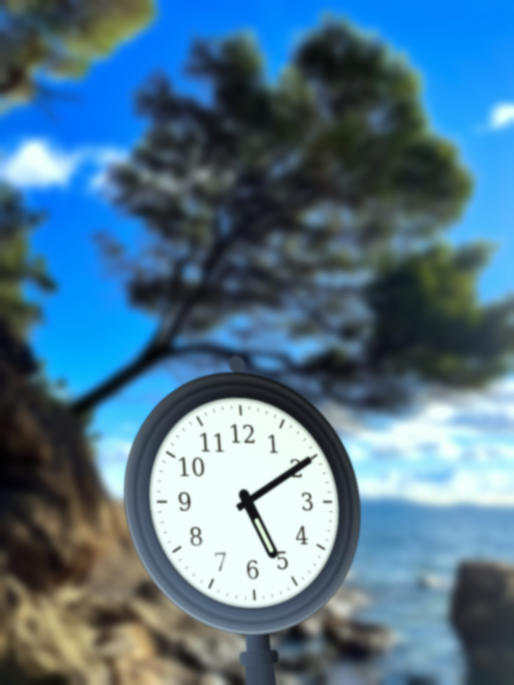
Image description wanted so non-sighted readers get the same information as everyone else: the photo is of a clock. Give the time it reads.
5:10
